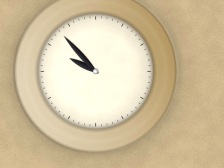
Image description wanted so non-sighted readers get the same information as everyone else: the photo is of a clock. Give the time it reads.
9:53
